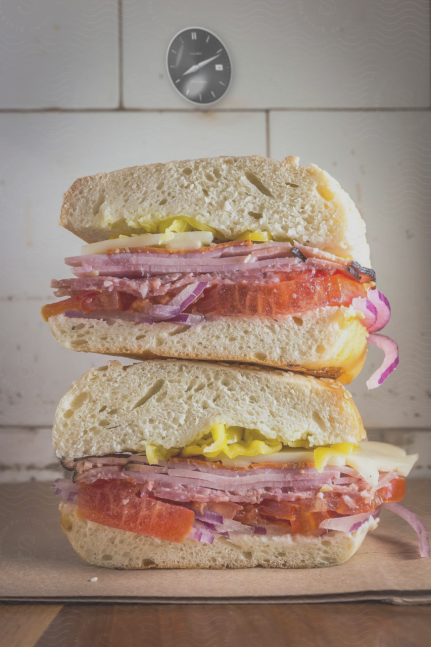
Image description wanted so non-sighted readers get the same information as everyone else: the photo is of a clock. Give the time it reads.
8:11
